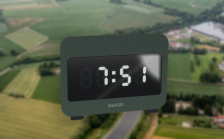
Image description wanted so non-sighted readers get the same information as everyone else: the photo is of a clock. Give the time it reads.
7:51
